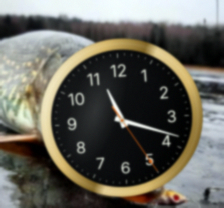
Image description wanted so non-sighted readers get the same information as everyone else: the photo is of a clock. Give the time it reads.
11:18:25
